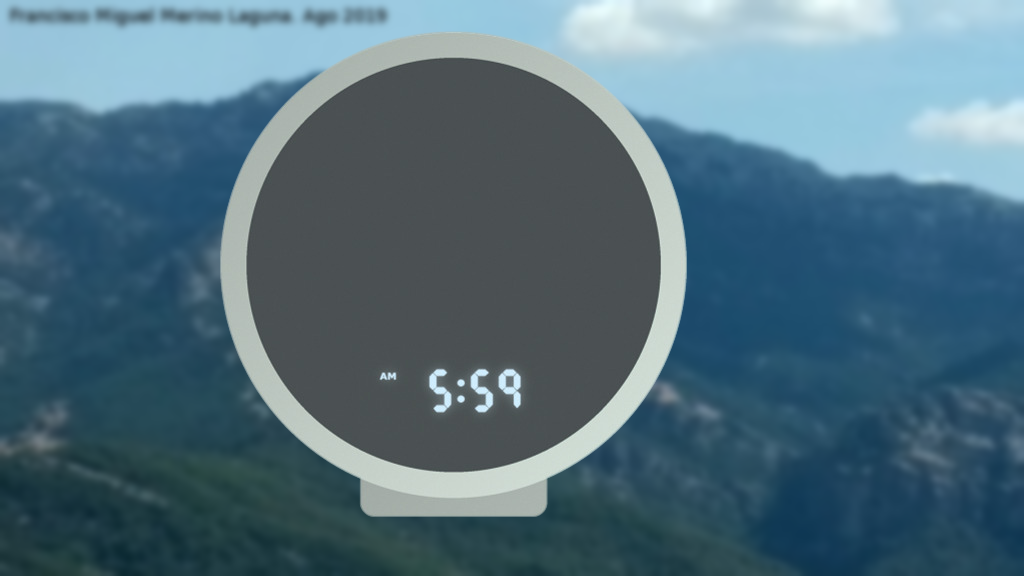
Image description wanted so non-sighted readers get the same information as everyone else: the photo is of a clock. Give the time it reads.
5:59
